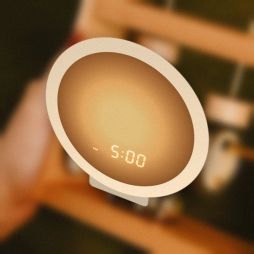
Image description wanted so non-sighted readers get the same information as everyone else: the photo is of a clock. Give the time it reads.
5:00
